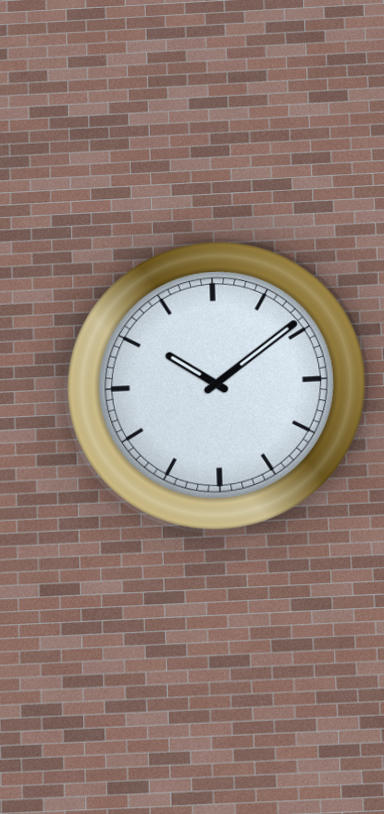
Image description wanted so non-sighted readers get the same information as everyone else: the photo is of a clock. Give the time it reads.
10:09
